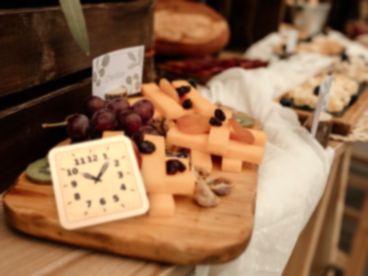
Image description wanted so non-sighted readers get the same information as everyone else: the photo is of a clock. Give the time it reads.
10:07
